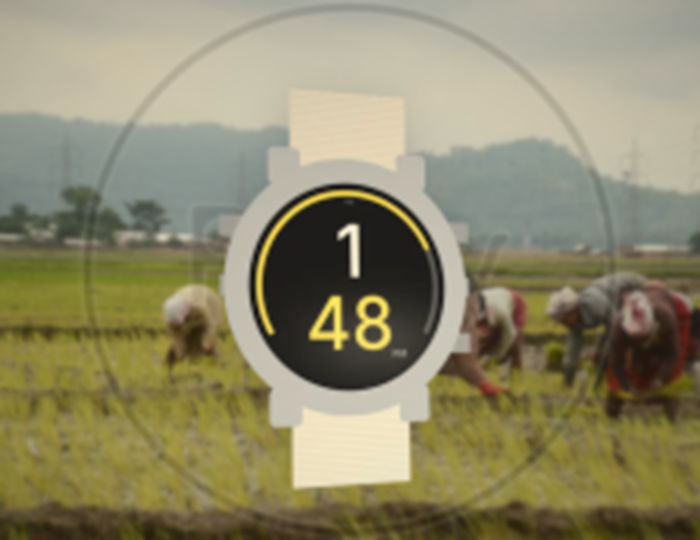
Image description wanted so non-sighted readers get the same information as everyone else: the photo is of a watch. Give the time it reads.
1:48
